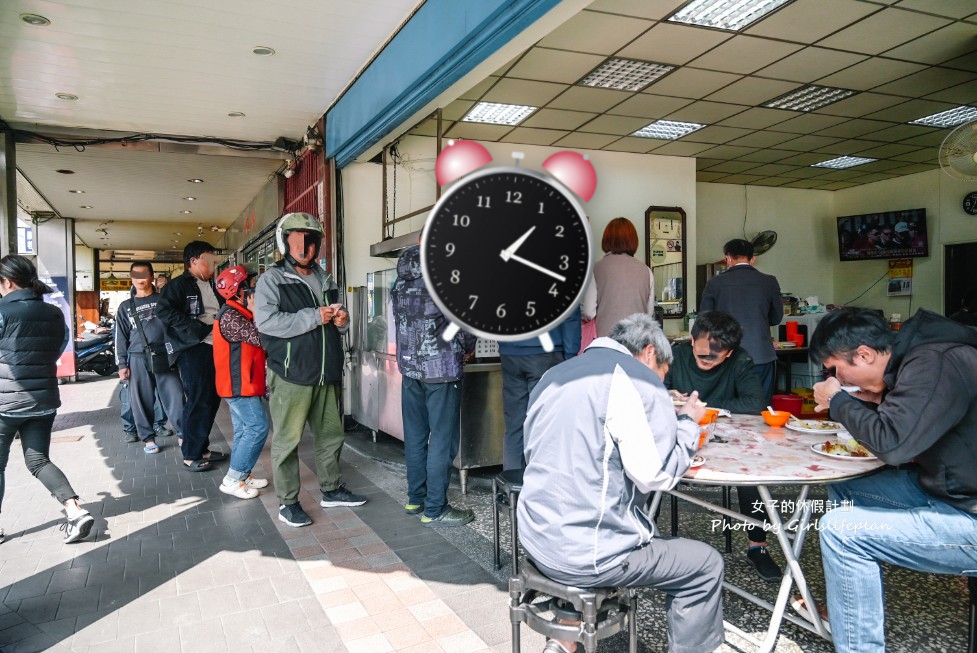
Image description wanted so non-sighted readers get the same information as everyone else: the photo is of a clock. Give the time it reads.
1:18
